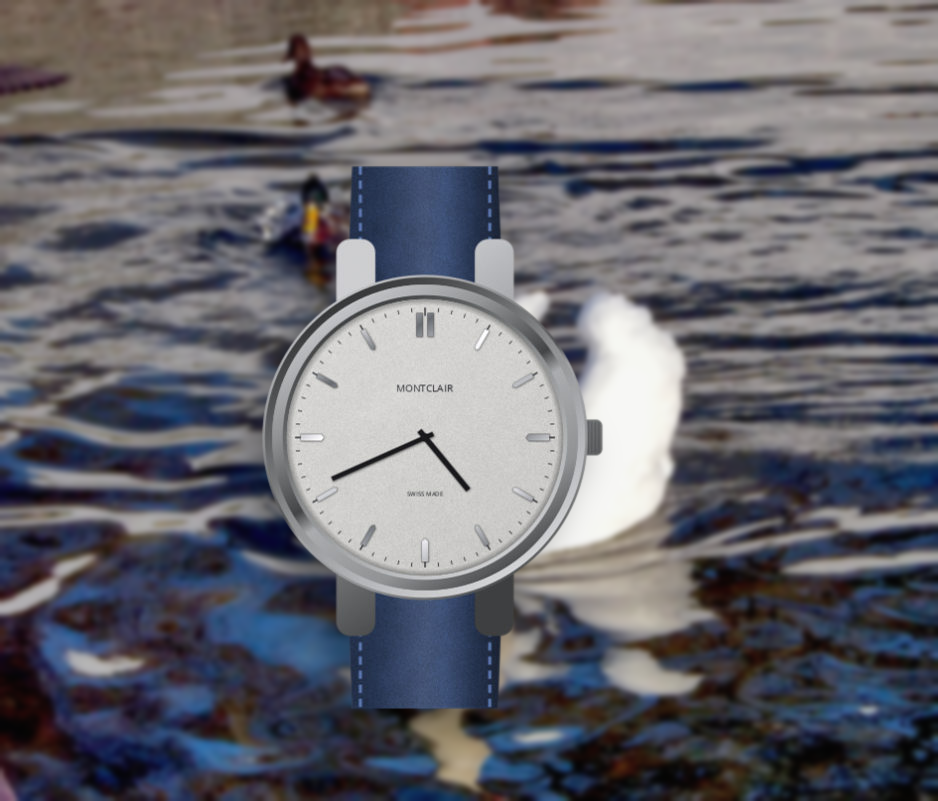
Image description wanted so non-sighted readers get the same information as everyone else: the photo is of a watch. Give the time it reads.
4:41
